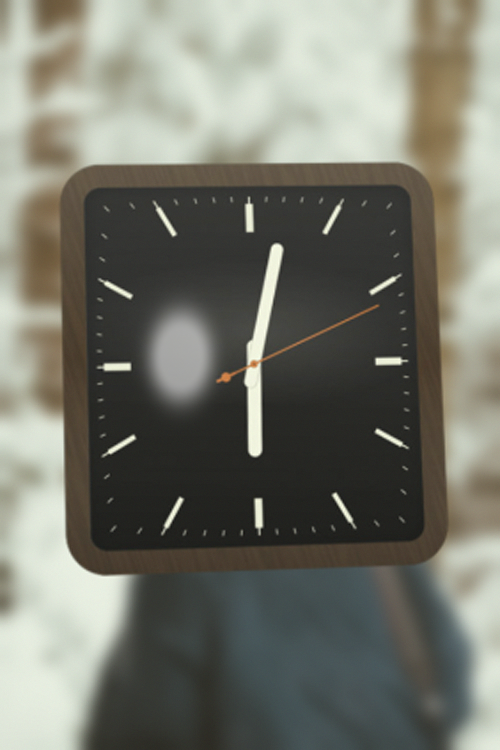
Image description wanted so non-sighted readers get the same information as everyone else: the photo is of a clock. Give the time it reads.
6:02:11
